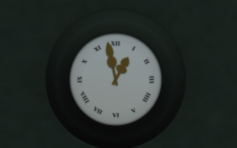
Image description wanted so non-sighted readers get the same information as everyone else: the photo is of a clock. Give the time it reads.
12:58
